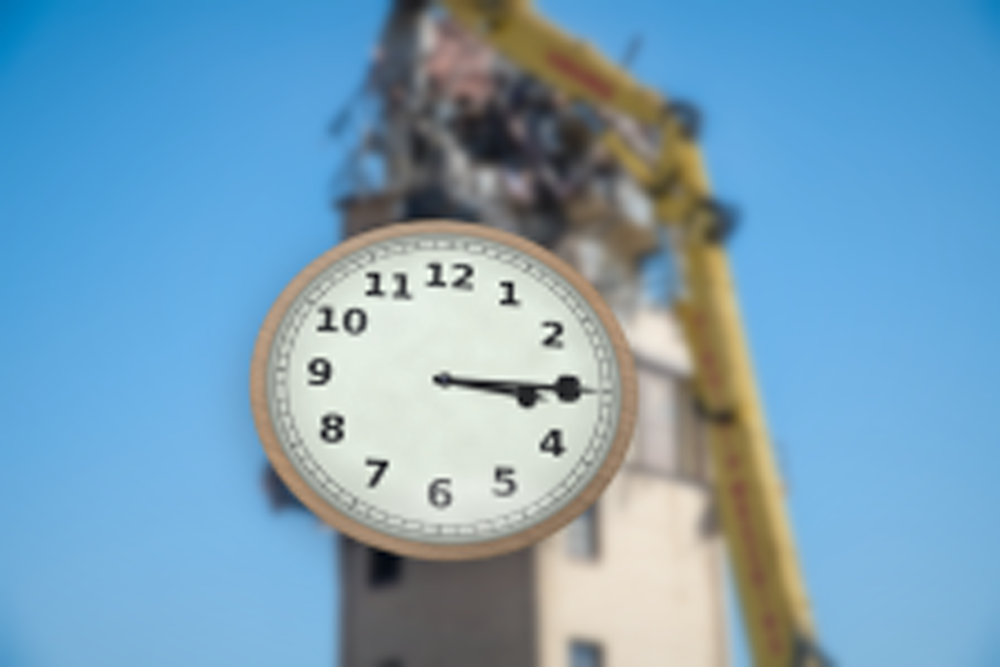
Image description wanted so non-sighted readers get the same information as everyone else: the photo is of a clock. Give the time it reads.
3:15
